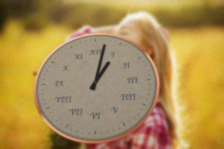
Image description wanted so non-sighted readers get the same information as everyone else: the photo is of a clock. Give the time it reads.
1:02
